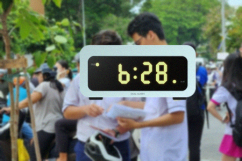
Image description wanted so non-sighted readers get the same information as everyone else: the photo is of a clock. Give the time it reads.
6:28
